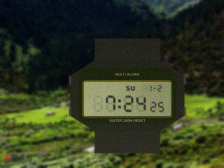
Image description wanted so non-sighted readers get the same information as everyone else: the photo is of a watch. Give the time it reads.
7:24:25
